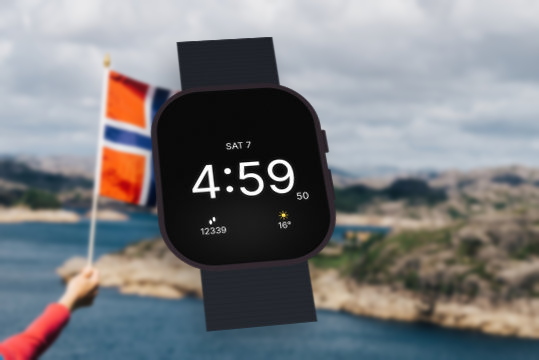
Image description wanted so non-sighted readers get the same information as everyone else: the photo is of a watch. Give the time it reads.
4:59:50
